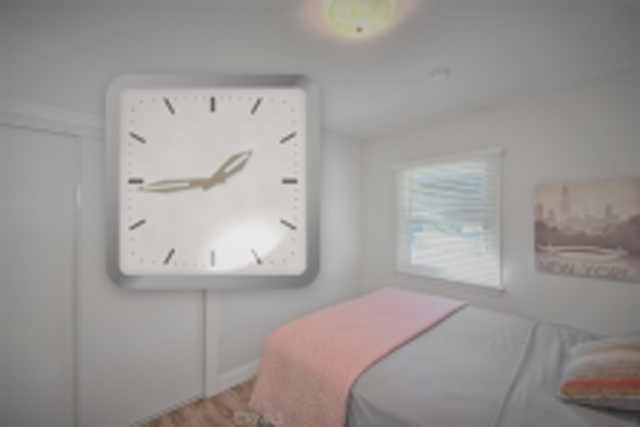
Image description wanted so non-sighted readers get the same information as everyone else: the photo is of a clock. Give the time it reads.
1:44
